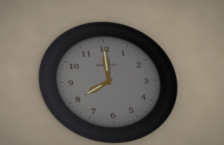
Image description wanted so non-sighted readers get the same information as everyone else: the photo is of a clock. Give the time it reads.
8:00
